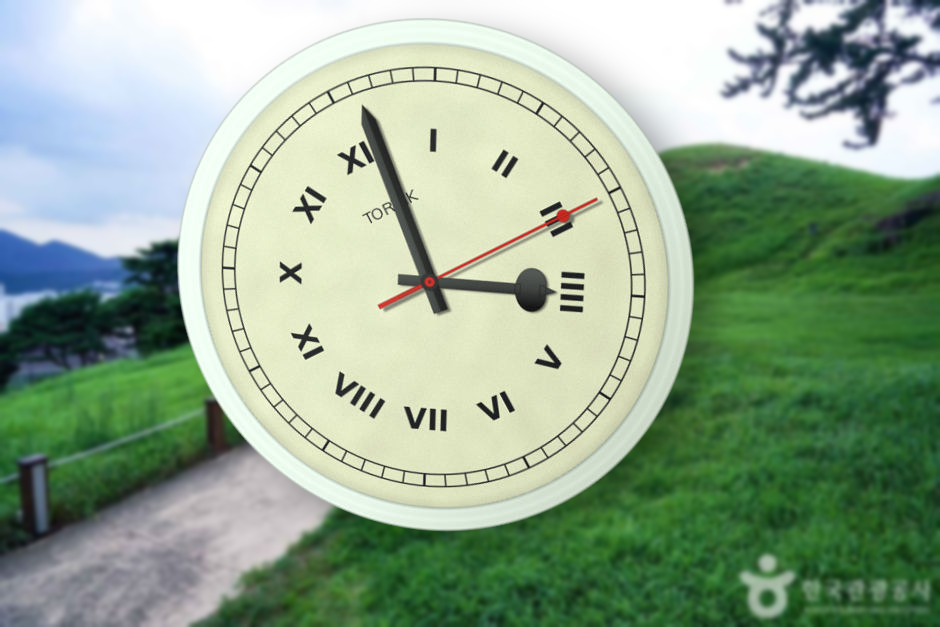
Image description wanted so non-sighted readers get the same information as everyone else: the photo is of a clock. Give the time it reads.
4:01:15
